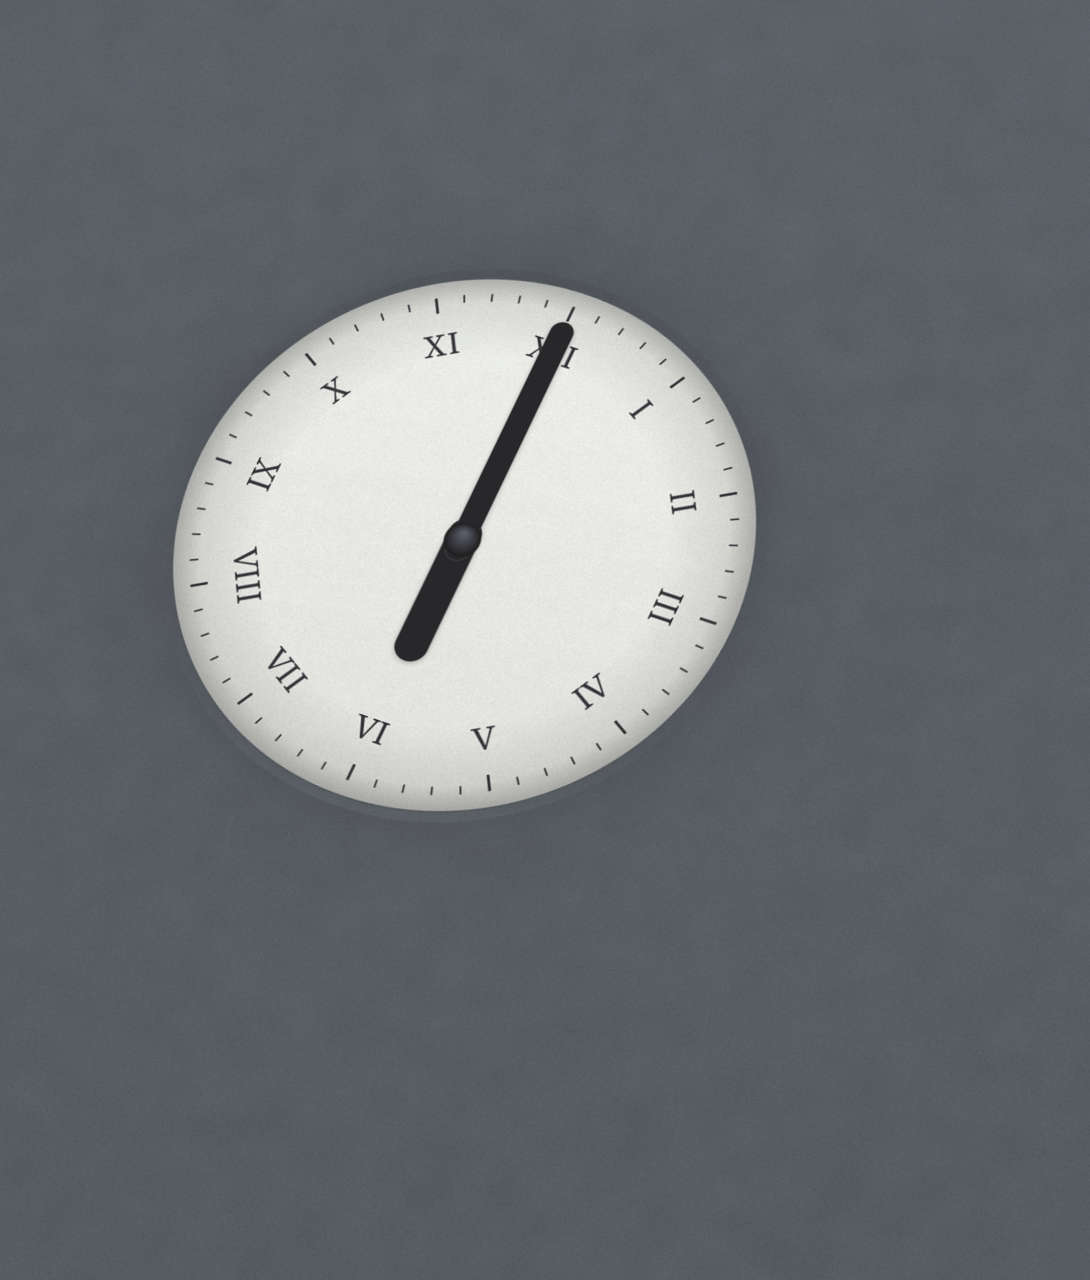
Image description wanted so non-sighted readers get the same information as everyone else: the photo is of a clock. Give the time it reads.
6:00
